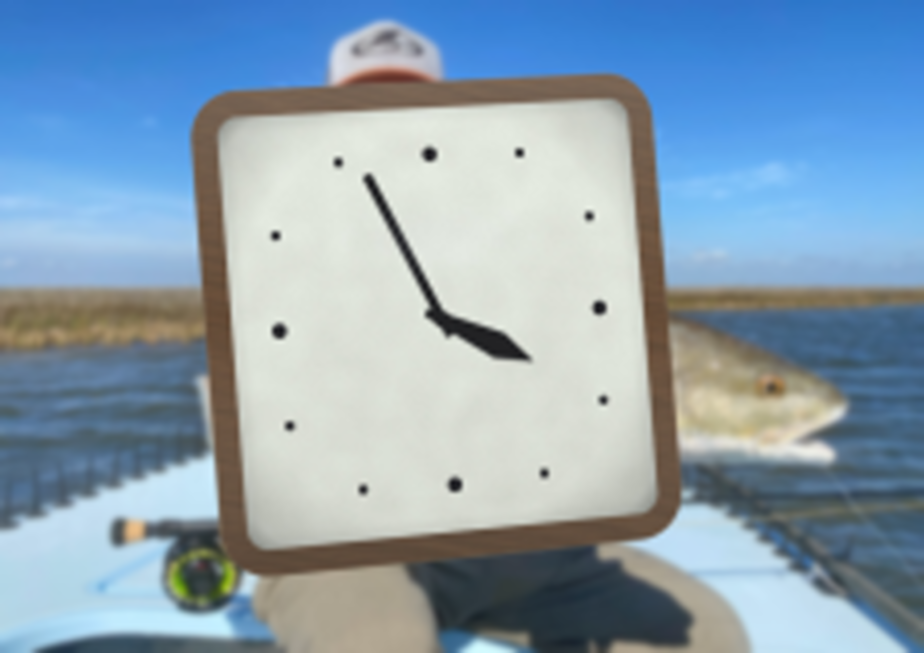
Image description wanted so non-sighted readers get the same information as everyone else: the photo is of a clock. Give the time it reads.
3:56
